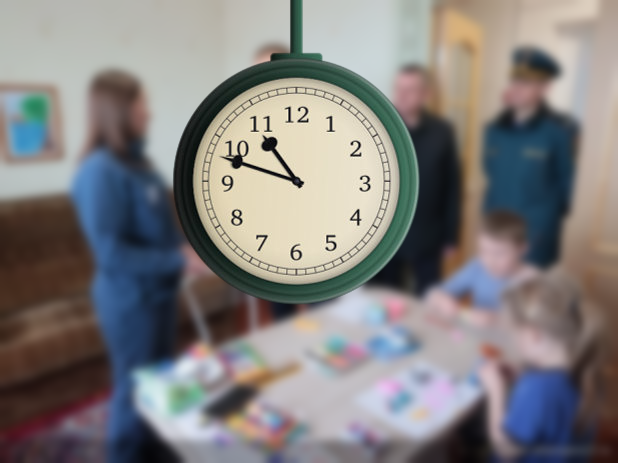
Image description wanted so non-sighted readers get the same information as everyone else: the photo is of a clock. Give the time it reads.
10:48
